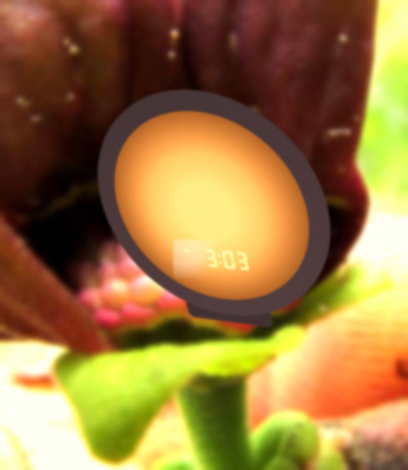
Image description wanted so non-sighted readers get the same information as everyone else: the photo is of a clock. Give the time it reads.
3:03
